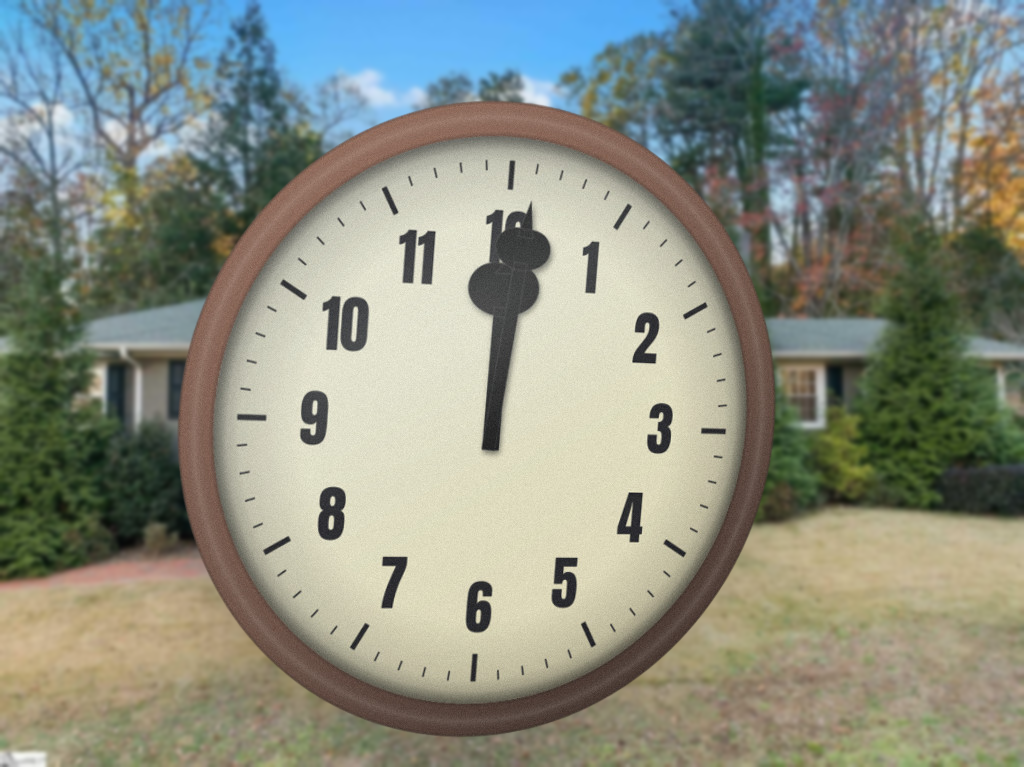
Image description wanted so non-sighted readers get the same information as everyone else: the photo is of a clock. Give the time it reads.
12:01
